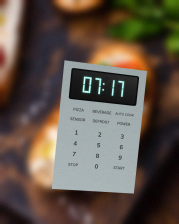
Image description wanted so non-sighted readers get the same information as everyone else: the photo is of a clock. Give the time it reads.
7:17
